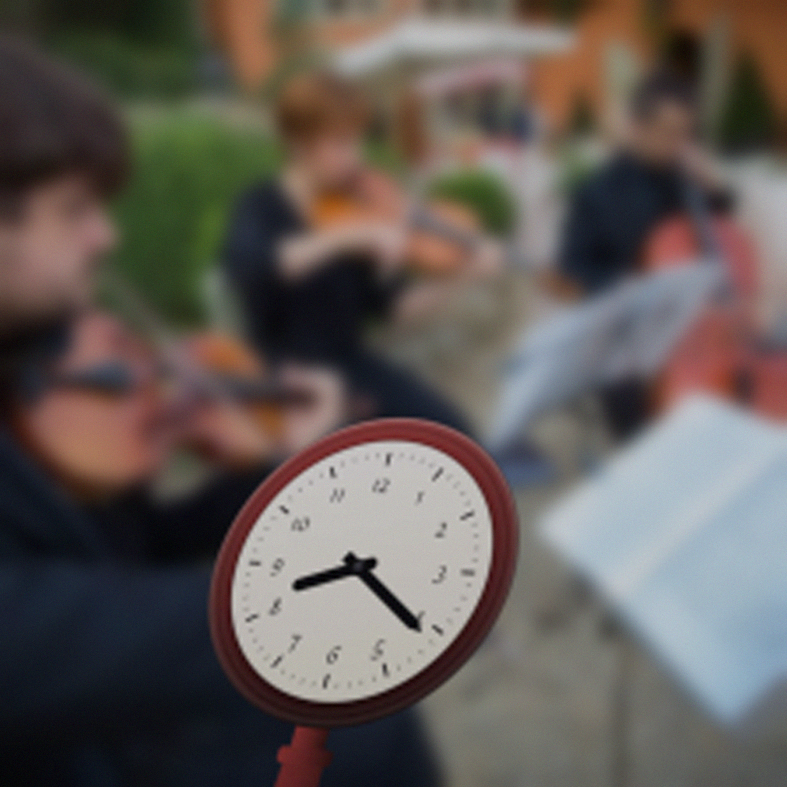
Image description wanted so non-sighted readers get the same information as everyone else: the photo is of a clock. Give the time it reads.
8:21
